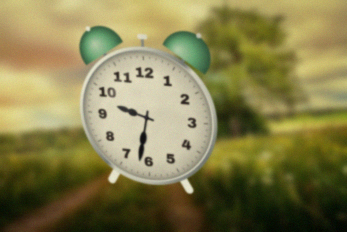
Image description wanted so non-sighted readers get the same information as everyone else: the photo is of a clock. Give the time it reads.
9:32
